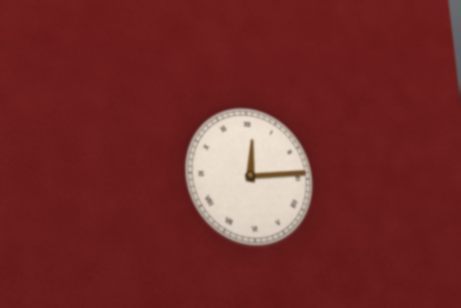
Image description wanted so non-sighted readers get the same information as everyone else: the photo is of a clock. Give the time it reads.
12:14
